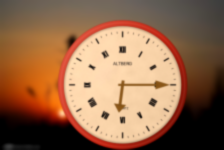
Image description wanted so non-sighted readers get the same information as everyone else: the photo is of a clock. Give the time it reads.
6:15
